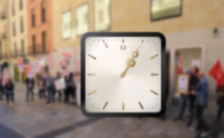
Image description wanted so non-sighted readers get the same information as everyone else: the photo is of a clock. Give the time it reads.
1:05
